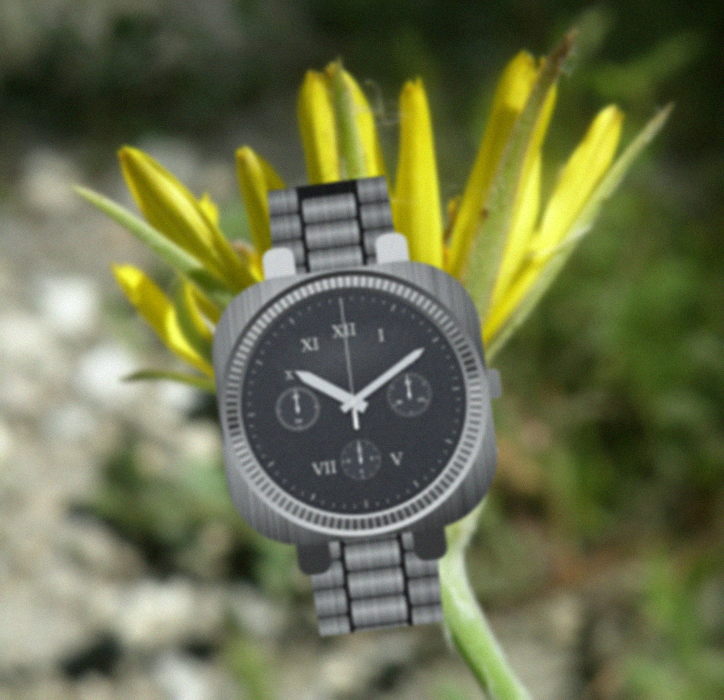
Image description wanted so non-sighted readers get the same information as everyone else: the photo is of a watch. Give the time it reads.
10:10
